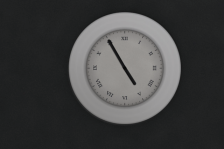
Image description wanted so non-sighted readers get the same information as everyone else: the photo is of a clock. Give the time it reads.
4:55
